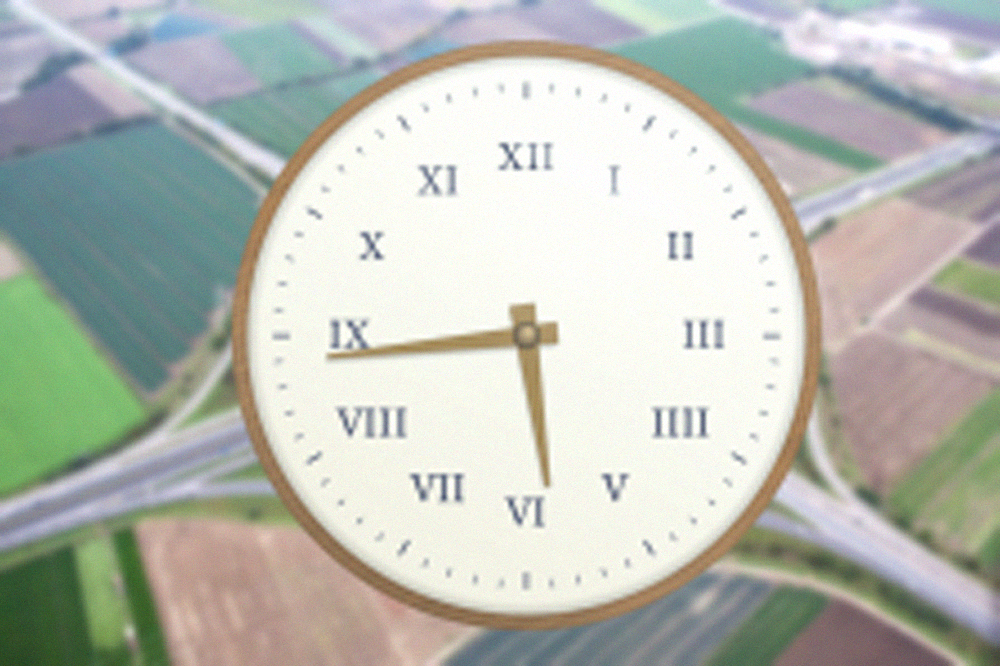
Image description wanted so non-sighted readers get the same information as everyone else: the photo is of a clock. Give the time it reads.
5:44
